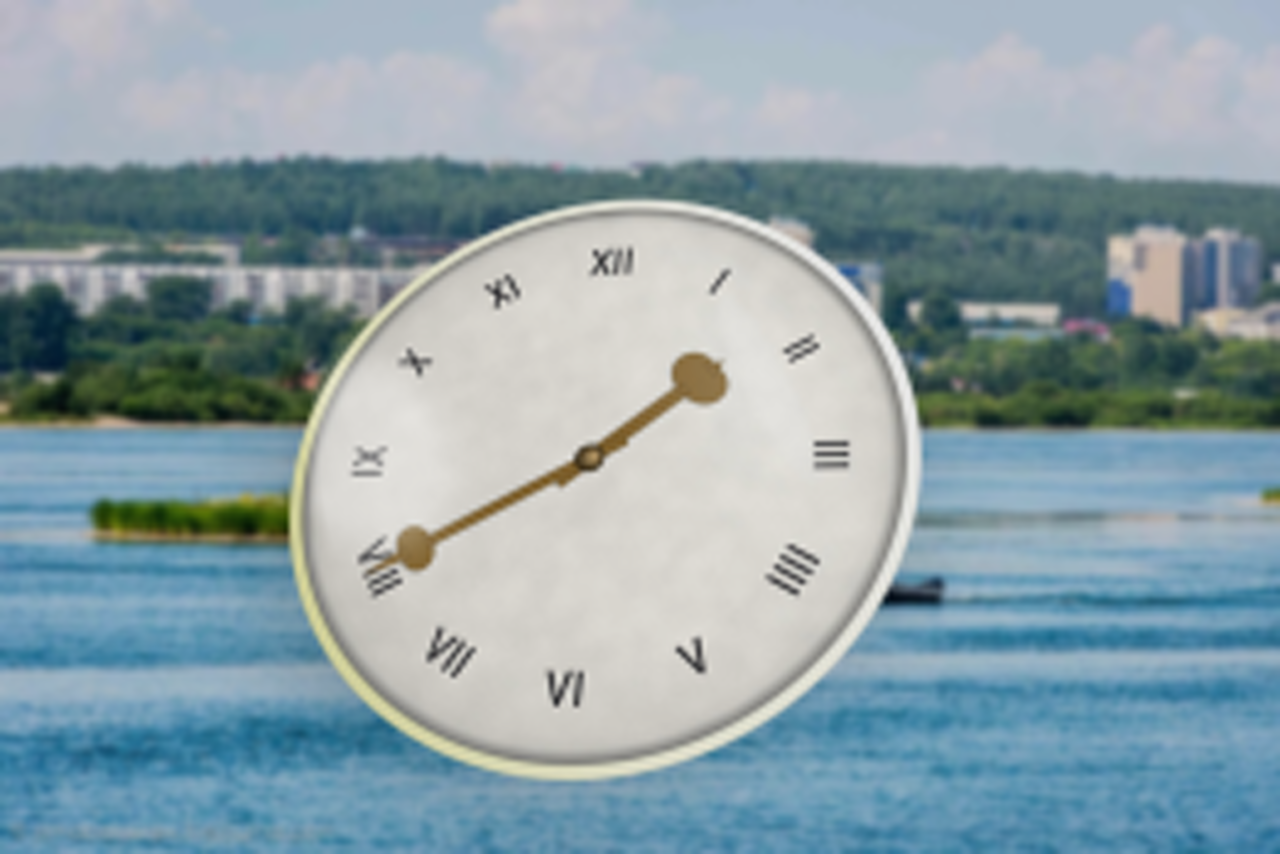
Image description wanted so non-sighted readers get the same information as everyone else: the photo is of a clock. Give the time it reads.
1:40
